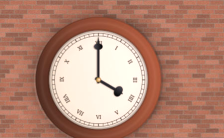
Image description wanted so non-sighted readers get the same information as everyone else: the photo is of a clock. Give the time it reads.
4:00
